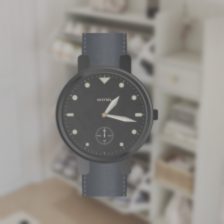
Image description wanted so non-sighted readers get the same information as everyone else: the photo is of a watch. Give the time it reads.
1:17
